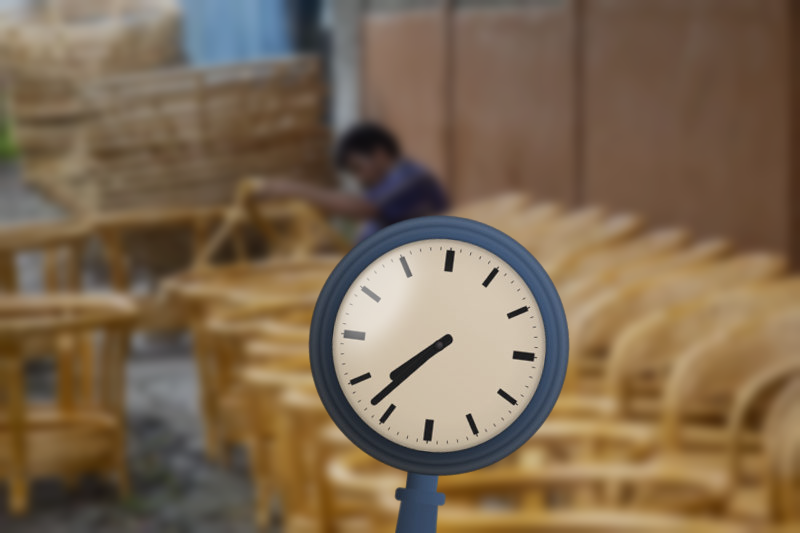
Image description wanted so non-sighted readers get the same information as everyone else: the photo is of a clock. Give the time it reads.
7:37
